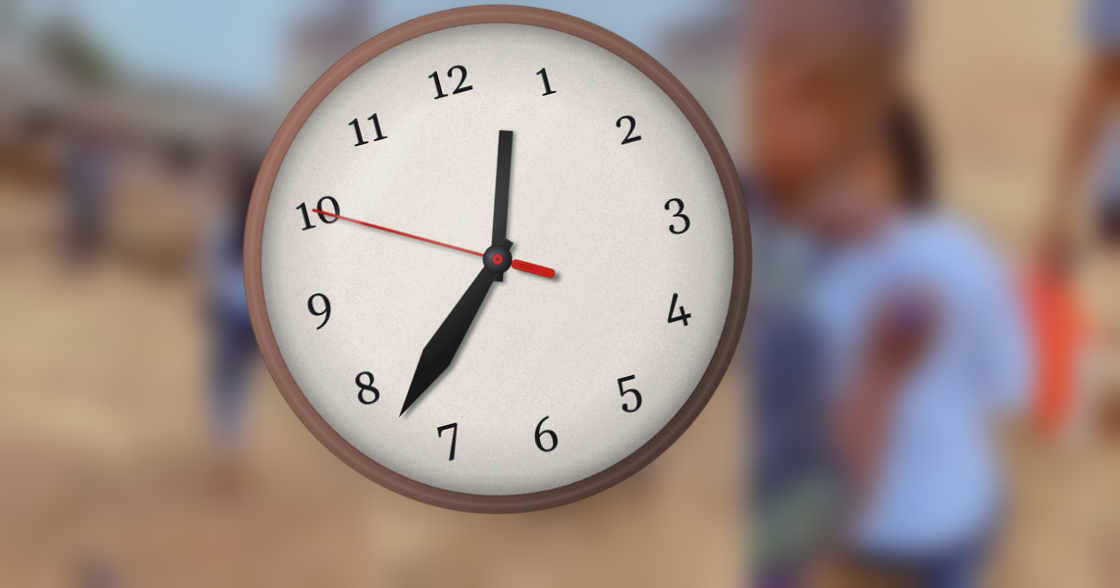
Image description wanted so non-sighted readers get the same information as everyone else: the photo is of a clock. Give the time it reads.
12:37:50
